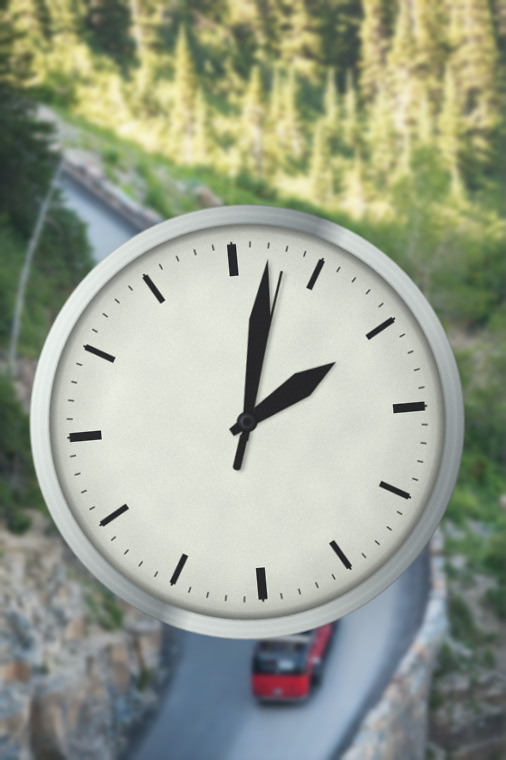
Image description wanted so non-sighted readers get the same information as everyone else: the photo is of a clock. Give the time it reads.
2:02:03
